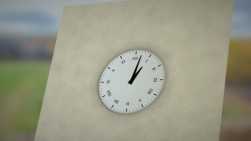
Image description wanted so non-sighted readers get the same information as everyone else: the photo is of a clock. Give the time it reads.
1:02
